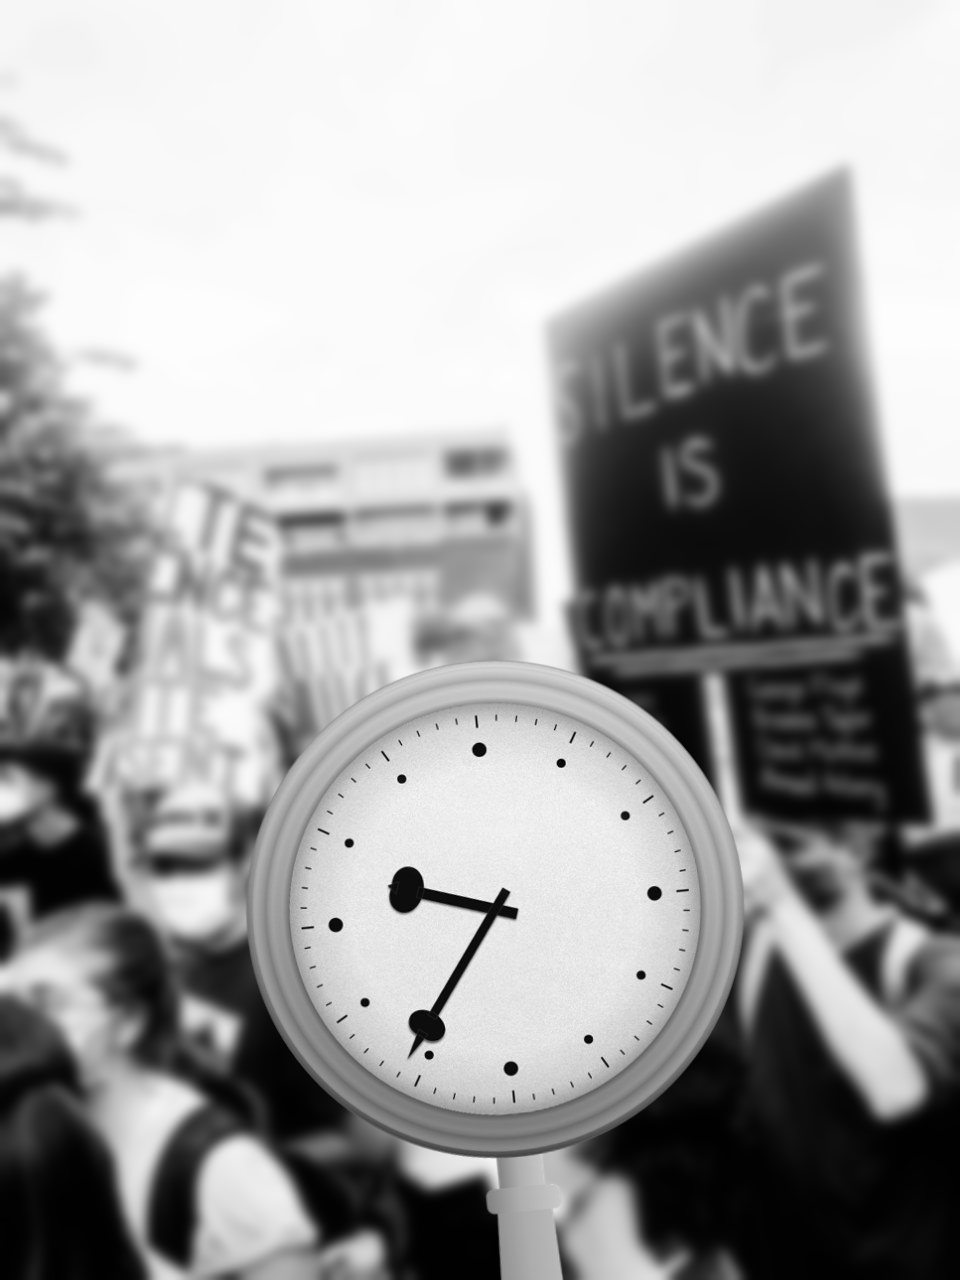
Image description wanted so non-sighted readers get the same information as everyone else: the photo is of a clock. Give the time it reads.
9:36
